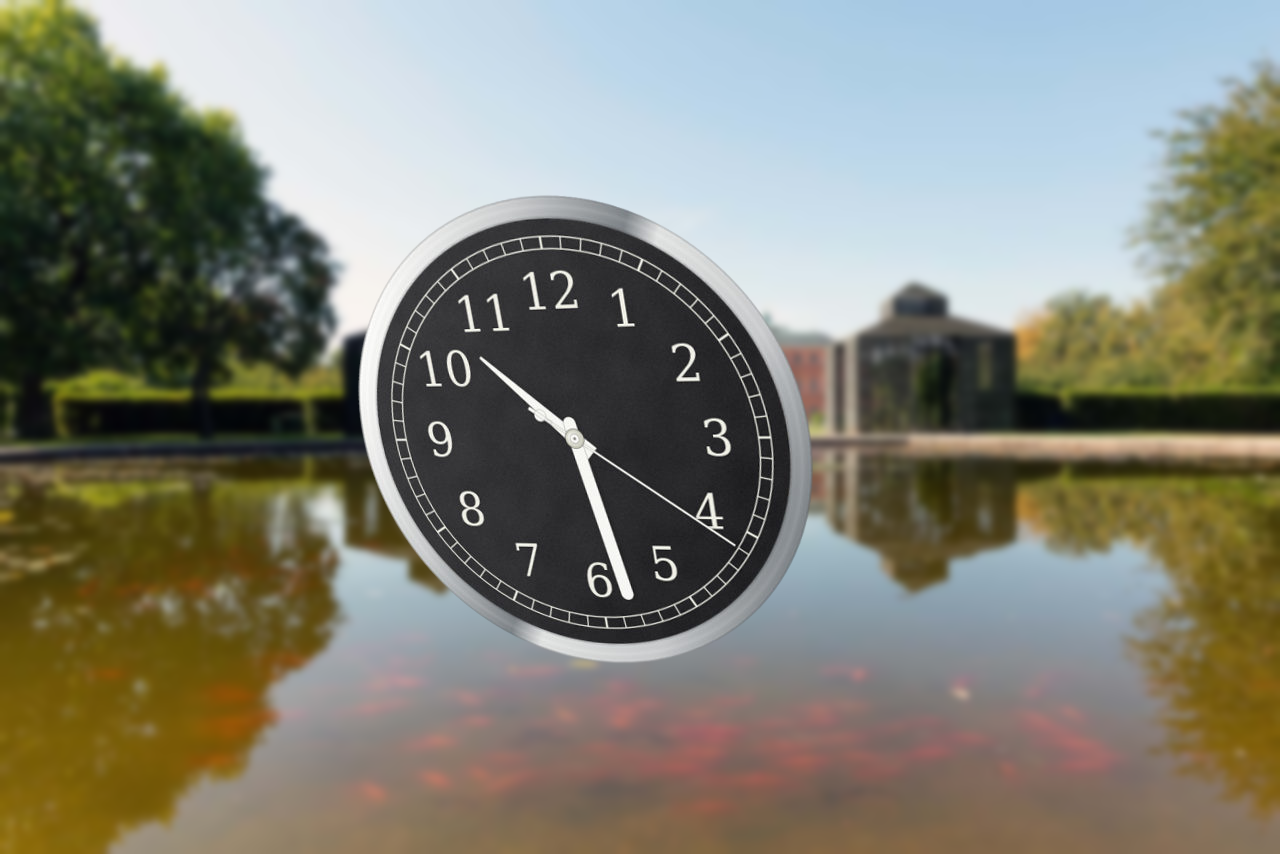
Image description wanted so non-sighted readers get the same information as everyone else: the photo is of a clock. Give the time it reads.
10:28:21
